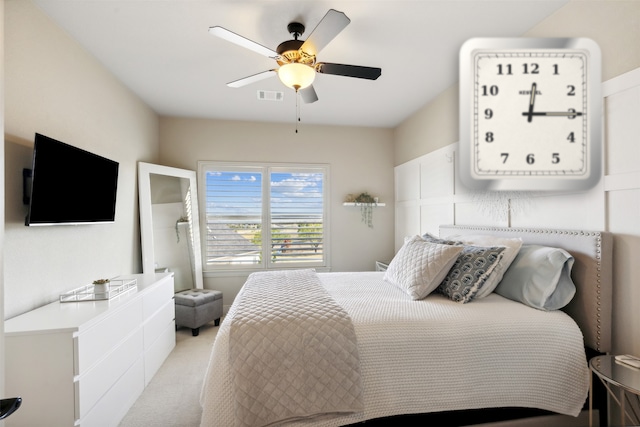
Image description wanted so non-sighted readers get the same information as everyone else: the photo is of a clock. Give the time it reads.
12:15
